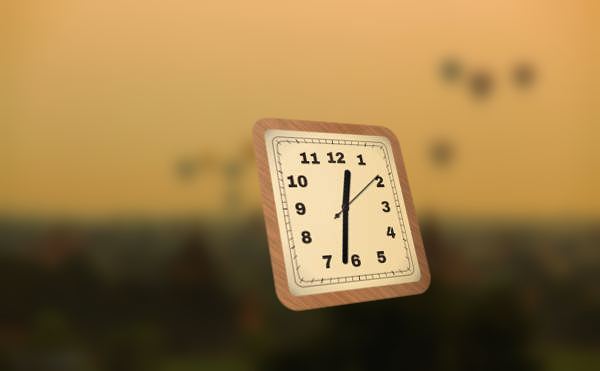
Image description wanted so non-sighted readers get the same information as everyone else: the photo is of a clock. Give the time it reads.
12:32:09
